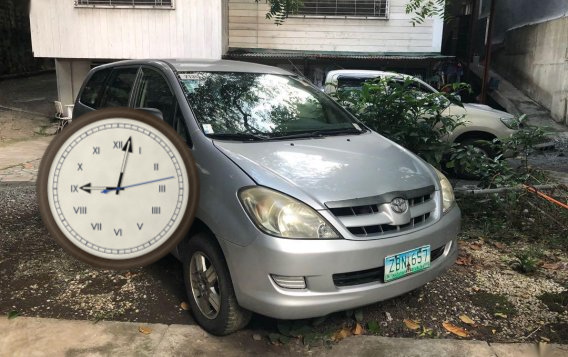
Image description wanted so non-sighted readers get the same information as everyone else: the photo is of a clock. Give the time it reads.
9:02:13
